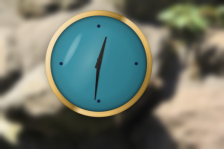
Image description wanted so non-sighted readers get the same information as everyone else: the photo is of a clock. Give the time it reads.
12:31
